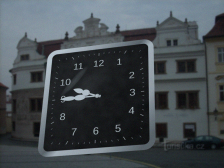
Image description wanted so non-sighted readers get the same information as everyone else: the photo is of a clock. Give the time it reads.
9:45
